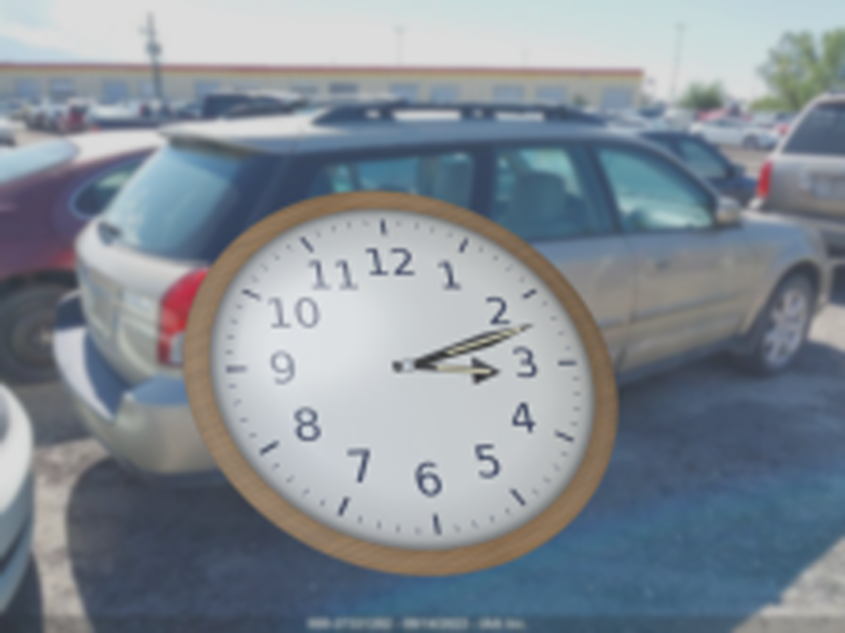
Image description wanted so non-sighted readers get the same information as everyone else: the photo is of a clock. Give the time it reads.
3:12
